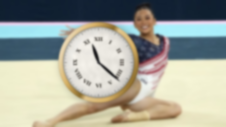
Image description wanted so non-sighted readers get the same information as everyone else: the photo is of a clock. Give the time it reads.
11:22
